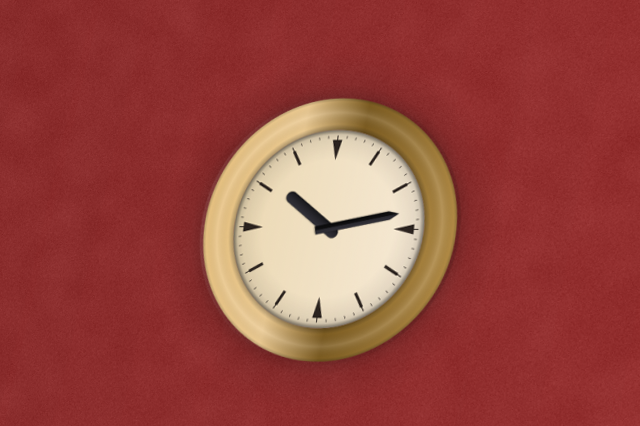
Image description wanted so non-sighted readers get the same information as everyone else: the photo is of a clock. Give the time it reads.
10:13
